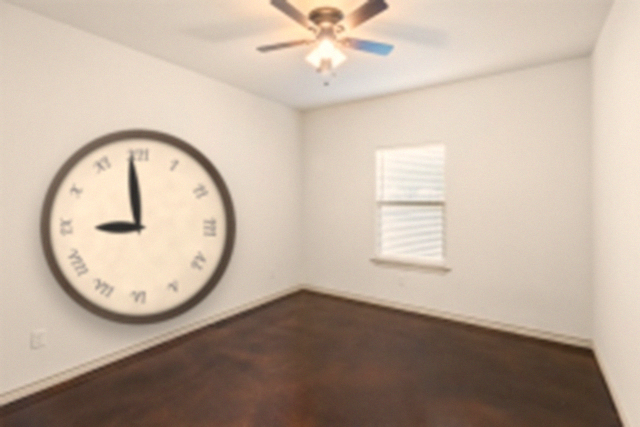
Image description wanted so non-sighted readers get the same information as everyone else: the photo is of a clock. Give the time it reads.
8:59
